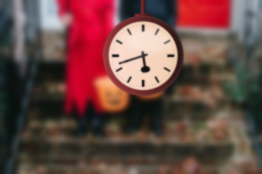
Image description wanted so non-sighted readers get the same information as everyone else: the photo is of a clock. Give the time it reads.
5:42
